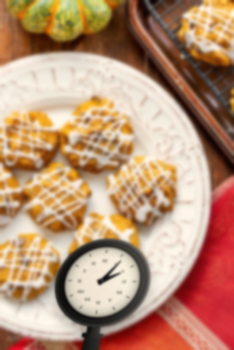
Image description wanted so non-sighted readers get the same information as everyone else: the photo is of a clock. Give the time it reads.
2:06
